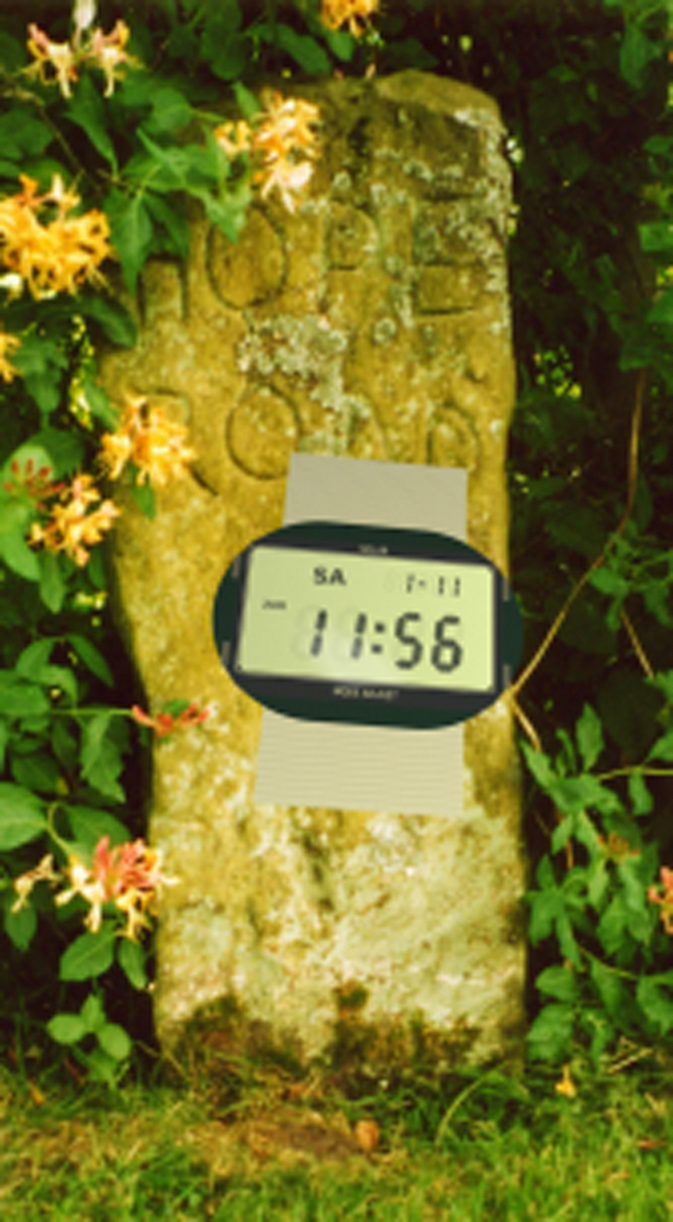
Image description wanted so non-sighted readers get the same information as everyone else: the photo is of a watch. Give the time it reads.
11:56
